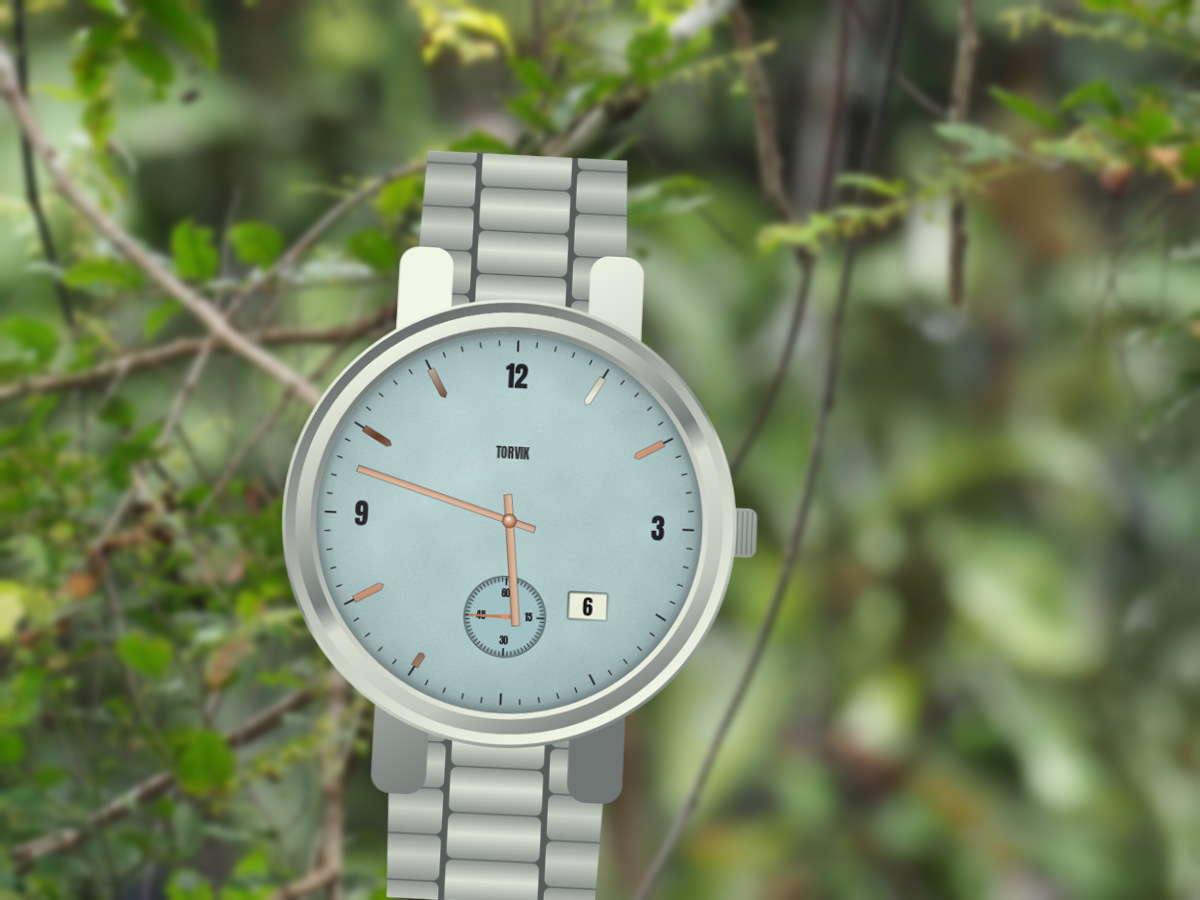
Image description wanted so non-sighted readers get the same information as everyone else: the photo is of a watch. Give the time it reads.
5:47:45
